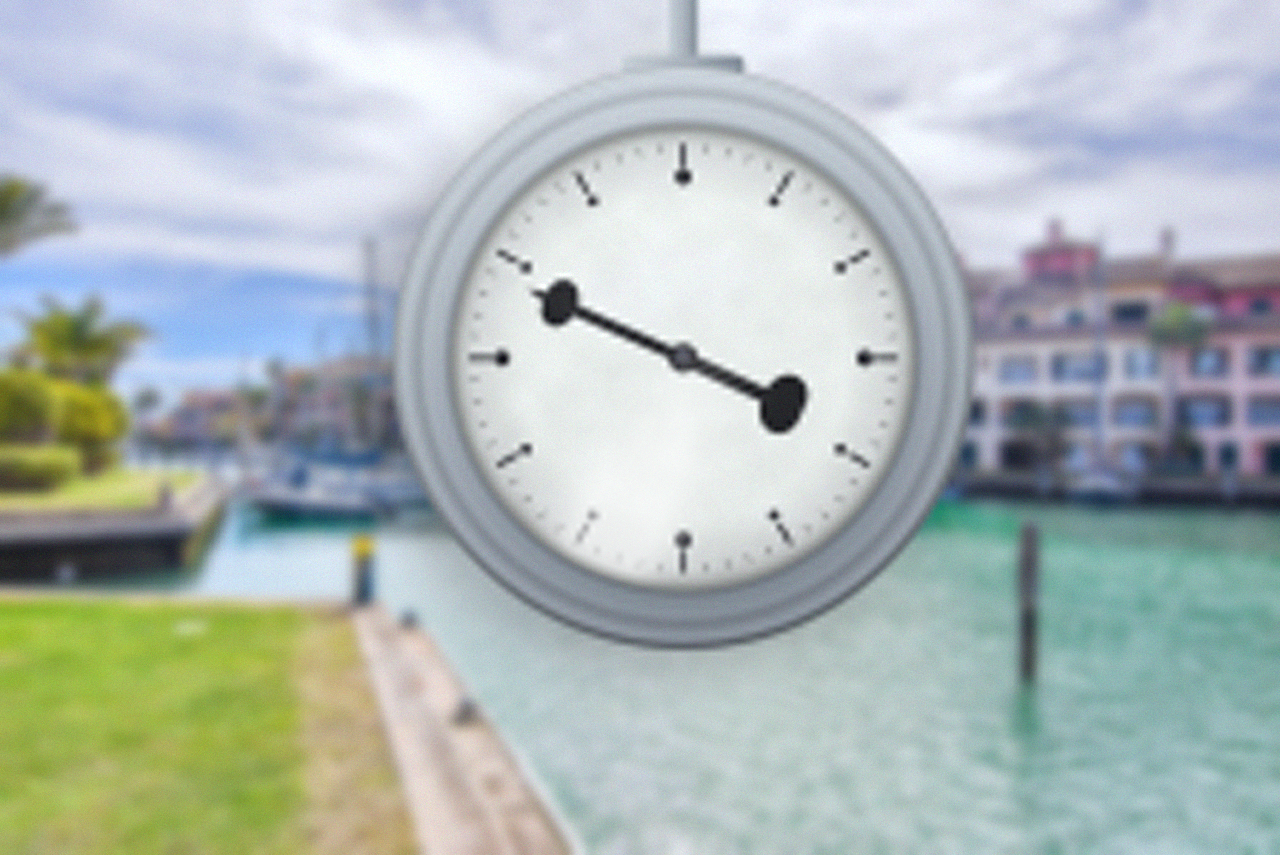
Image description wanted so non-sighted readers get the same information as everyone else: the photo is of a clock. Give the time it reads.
3:49
